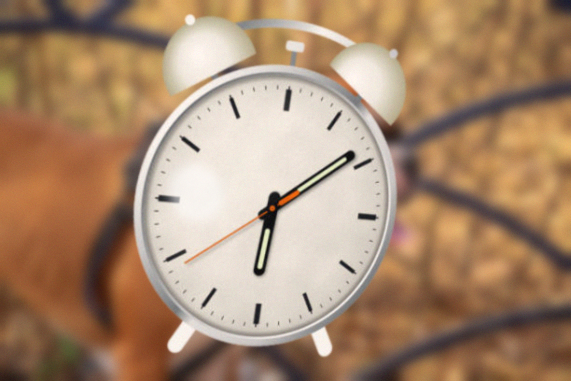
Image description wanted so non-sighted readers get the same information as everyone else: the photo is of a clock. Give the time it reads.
6:08:39
